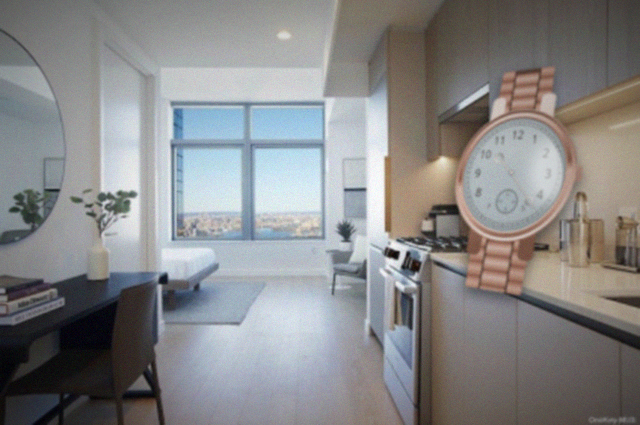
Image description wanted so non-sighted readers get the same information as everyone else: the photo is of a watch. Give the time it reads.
10:23
